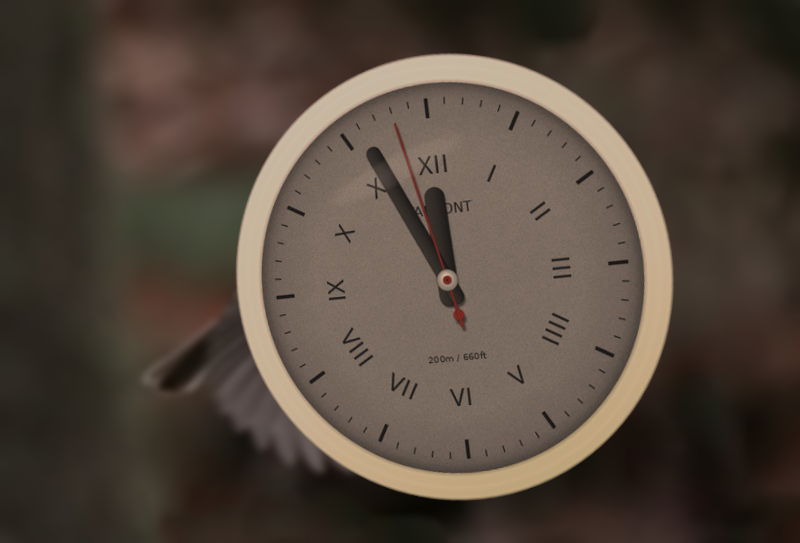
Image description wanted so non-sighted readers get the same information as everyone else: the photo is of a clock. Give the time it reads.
11:55:58
